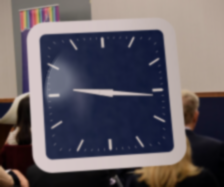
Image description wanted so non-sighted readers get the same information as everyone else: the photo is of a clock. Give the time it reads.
9:16
